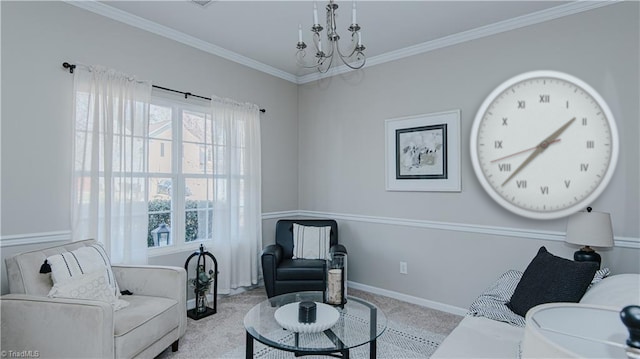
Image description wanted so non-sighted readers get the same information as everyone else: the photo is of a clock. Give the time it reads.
1:37:42
